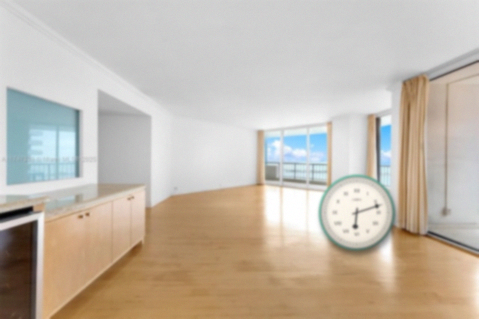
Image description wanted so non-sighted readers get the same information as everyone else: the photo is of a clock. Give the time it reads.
6:12
